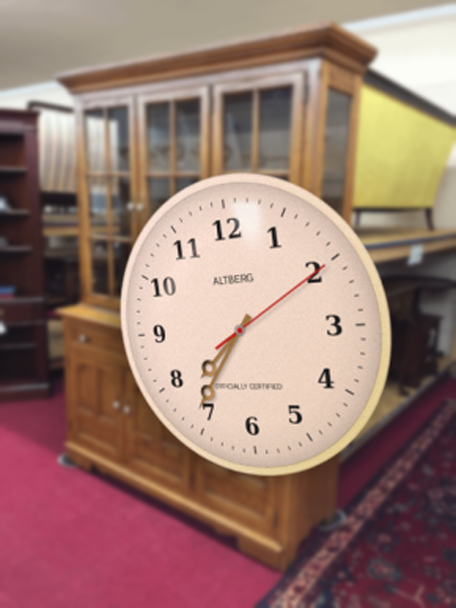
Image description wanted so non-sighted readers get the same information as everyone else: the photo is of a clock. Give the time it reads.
7:36:10
